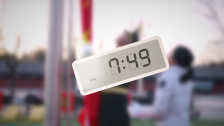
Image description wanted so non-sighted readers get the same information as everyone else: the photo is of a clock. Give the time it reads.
7:49
